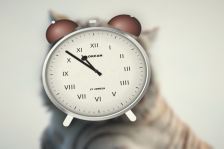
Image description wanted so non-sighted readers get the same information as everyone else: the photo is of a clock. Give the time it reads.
10:52
